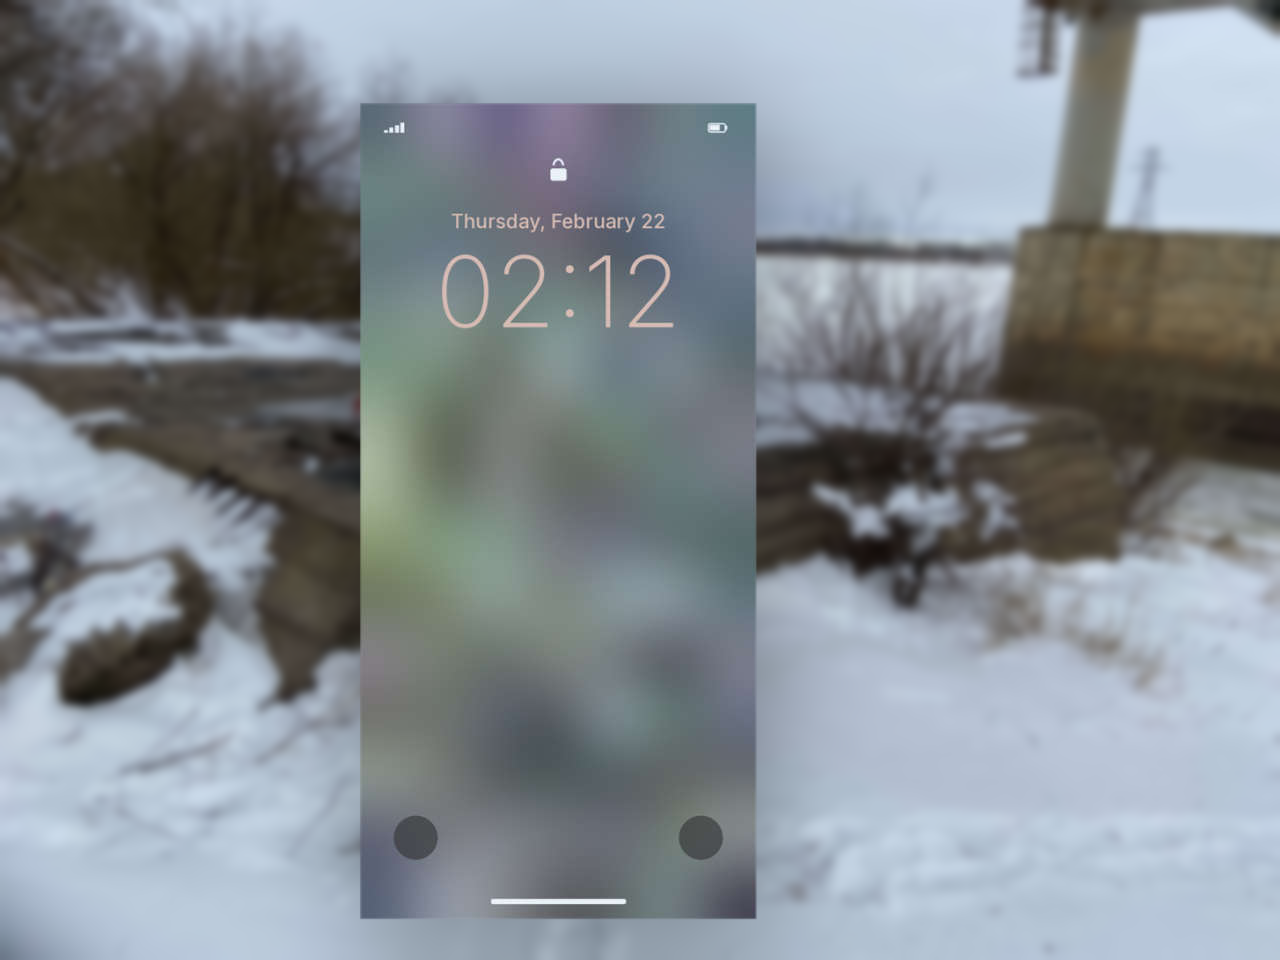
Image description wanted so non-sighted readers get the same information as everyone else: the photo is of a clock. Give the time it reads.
2:12
